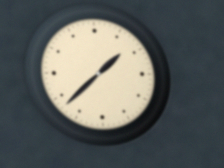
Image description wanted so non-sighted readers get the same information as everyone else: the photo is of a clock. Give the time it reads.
1:38
